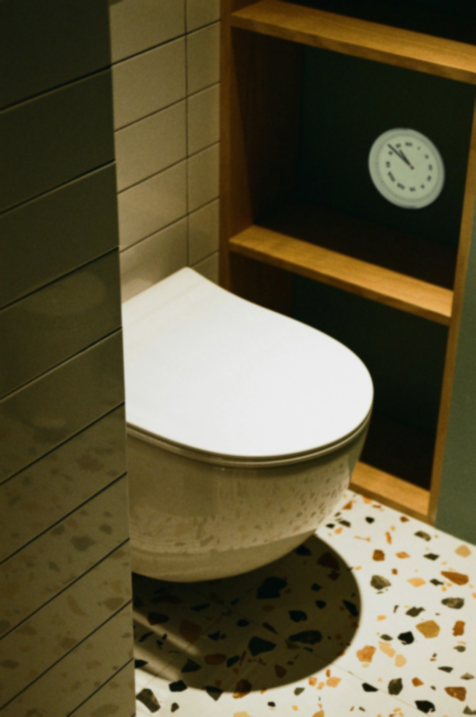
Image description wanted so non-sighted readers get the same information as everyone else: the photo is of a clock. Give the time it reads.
10:52
